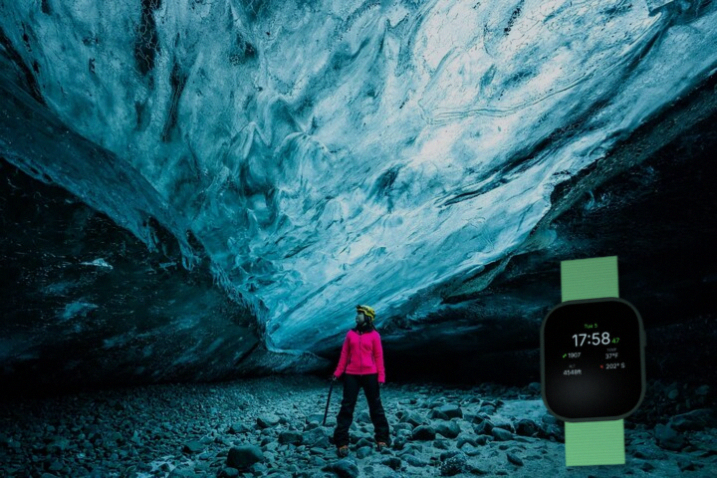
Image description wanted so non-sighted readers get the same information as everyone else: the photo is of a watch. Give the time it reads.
17:58
